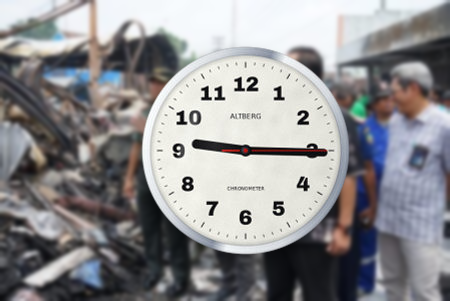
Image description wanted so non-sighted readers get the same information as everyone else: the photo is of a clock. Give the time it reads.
9:15:15
